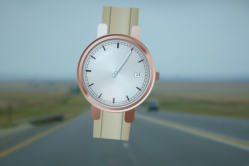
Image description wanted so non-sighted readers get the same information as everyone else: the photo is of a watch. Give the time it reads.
1:05
